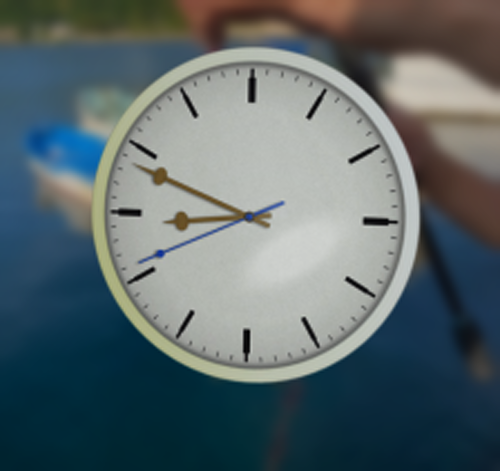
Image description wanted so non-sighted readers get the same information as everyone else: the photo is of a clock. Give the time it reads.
8:48:41
